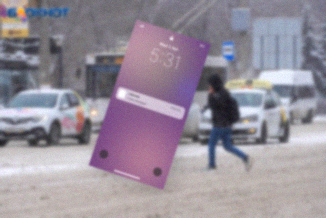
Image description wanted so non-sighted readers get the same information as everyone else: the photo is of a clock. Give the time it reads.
5:31
